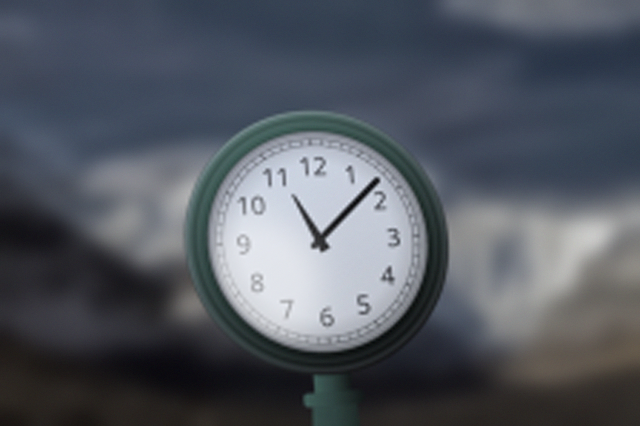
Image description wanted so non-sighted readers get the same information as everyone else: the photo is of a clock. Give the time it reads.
11:08
